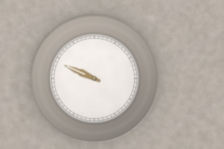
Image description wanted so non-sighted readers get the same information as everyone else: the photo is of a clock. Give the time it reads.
9:49
